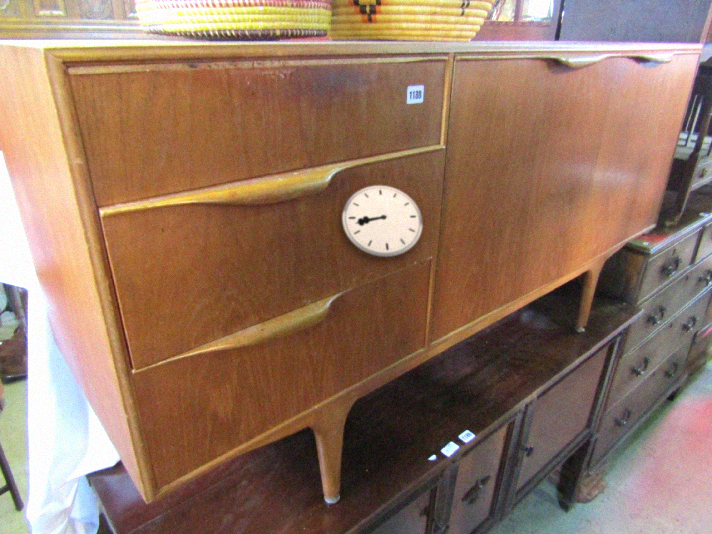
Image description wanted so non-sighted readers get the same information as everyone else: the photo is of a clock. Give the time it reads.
8:43
